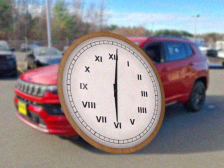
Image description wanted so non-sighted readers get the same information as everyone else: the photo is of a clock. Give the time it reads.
6:01
